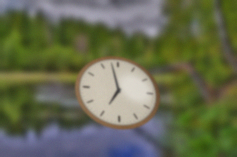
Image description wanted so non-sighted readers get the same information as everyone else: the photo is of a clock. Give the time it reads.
6:58
